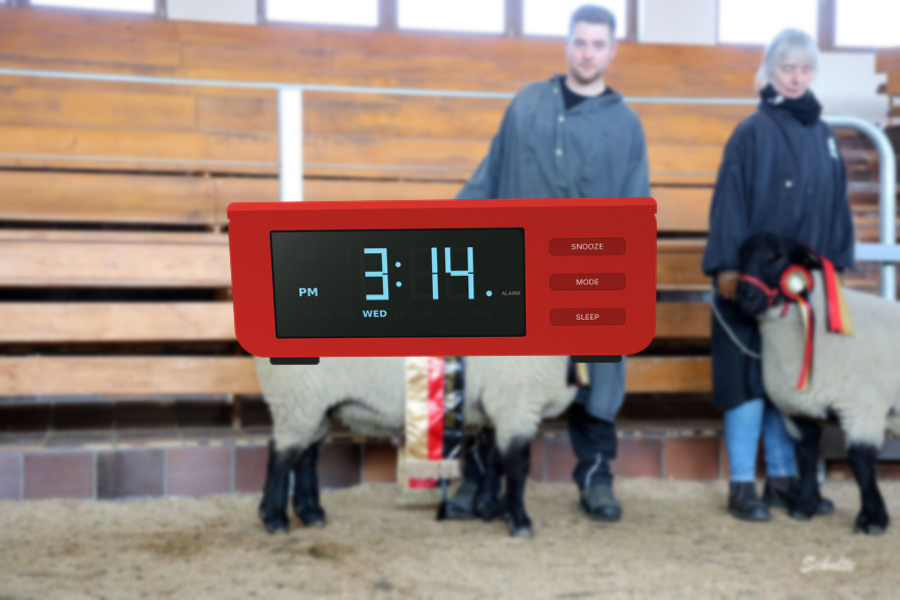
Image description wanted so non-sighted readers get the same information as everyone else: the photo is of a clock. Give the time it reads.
3:14
